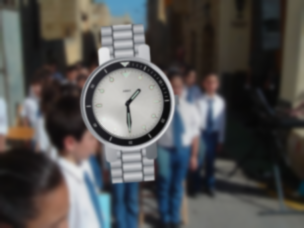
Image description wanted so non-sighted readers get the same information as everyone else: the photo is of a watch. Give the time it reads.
1:30
